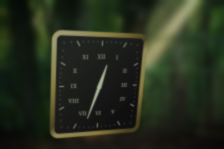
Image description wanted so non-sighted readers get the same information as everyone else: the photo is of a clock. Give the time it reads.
12:33
